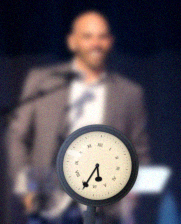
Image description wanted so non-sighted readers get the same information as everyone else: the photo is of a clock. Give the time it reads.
5:34
